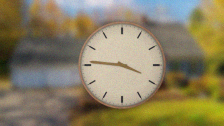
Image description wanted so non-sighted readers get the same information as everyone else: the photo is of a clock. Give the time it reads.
3:46
